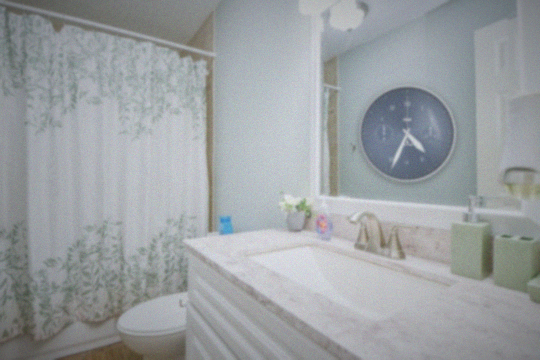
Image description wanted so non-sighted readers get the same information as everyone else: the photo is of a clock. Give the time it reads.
4:34
